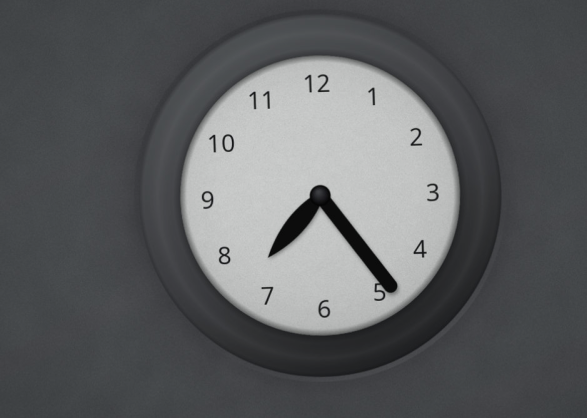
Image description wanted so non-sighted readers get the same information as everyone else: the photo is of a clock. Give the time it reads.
7:24
